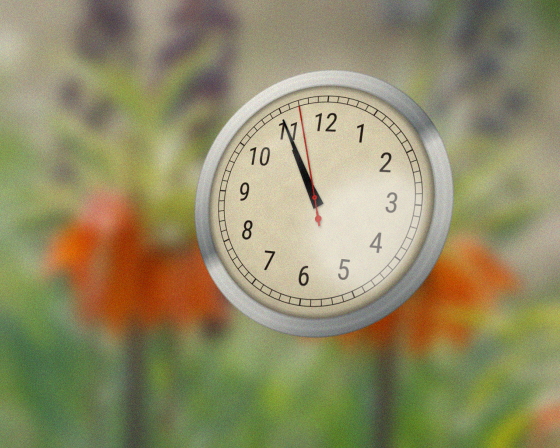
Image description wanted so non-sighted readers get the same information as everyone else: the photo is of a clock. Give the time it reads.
10:54:57
